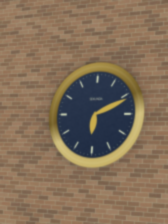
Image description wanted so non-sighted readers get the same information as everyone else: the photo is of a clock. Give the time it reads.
6:11
